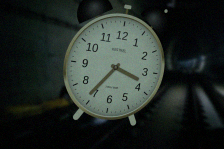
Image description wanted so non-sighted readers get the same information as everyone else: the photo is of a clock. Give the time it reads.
3:36
